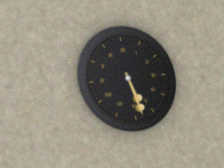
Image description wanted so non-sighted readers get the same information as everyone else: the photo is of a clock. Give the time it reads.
5:28
